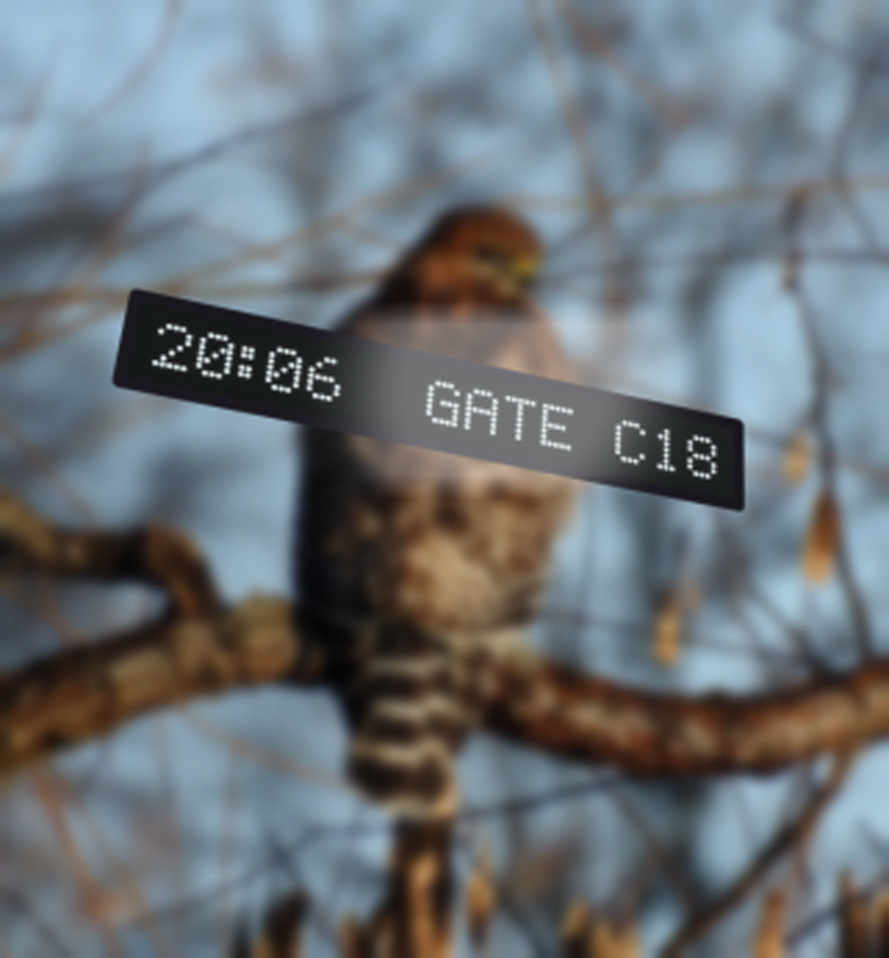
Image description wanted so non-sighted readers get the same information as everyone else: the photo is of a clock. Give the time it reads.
20:06
